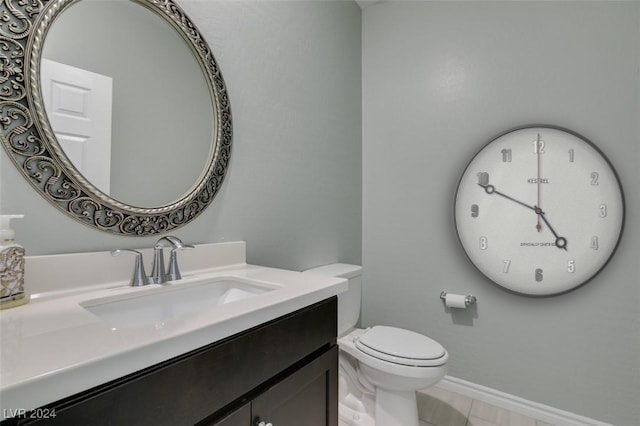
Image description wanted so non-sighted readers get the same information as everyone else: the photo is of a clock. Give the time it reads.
4:49:00
